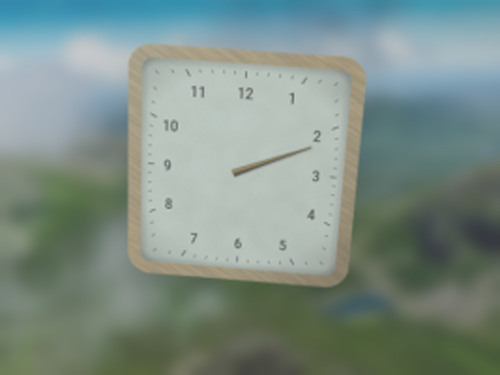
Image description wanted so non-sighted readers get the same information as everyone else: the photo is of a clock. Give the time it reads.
2:11
